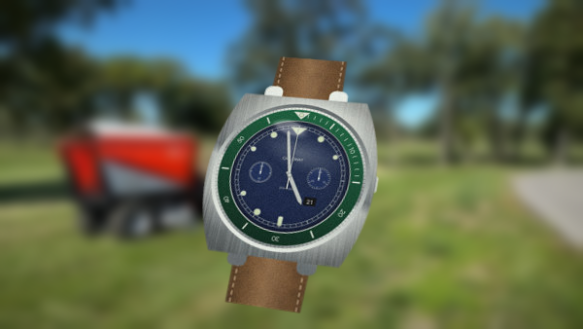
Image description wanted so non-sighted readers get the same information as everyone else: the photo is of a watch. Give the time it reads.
4:58
